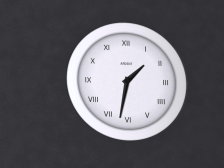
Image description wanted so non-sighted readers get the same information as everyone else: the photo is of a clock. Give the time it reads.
1:32
